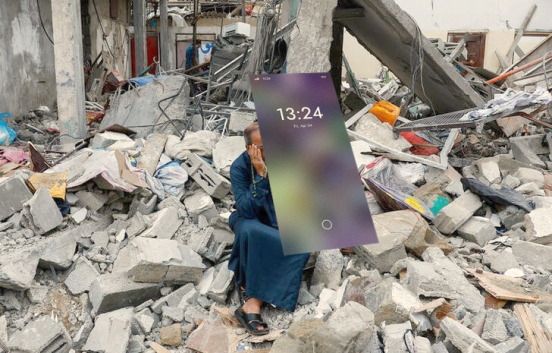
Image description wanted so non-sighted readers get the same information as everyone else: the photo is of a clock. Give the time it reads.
13:24
